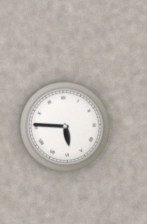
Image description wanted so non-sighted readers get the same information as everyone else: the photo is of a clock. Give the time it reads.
5:46
